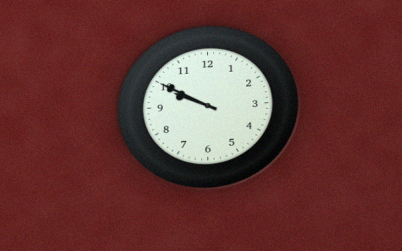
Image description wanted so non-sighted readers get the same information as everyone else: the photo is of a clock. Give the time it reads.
9:50
